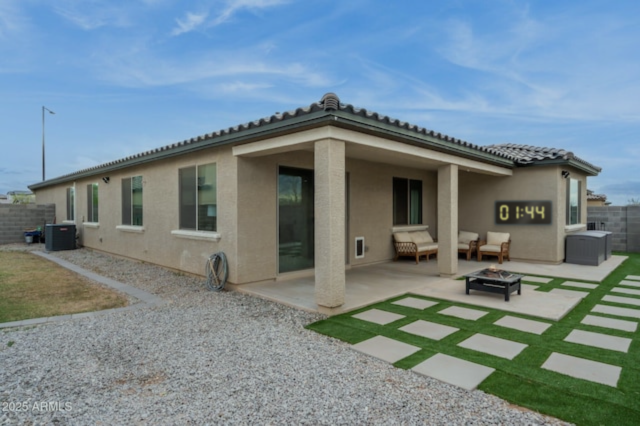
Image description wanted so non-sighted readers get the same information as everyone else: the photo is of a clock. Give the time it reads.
1:44
